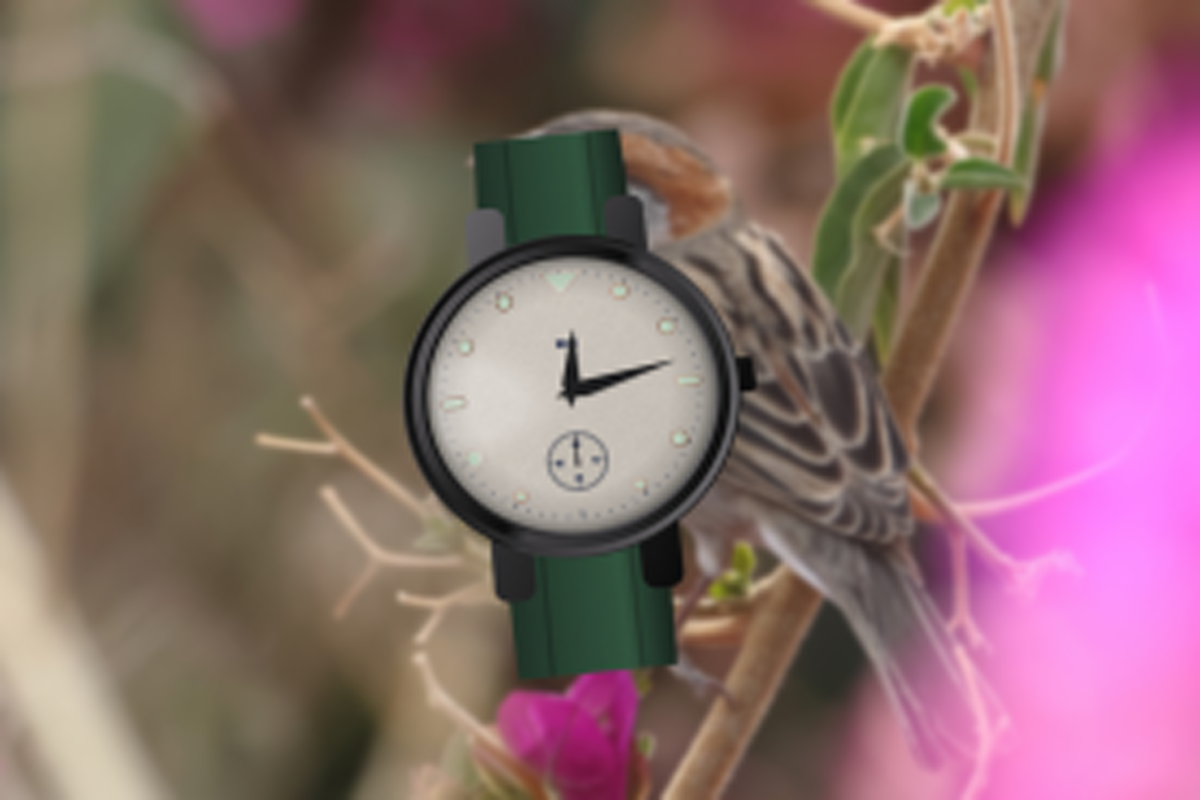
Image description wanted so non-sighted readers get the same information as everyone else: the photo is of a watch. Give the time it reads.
12:13
